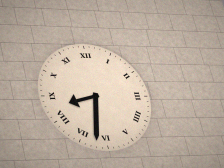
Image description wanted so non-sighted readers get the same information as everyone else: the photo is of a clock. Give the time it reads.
8:32
